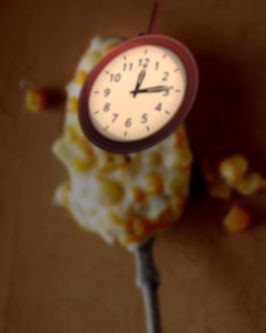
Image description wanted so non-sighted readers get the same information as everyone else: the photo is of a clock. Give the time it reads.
12:14
